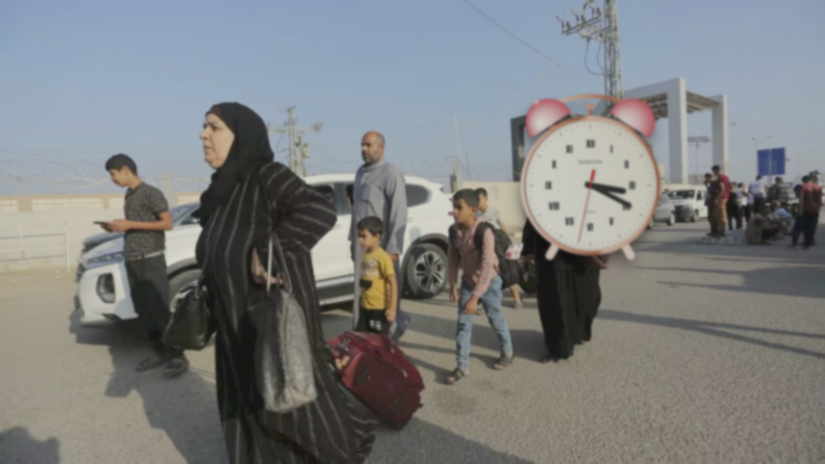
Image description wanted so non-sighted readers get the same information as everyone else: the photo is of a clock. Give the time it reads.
3:19:32
